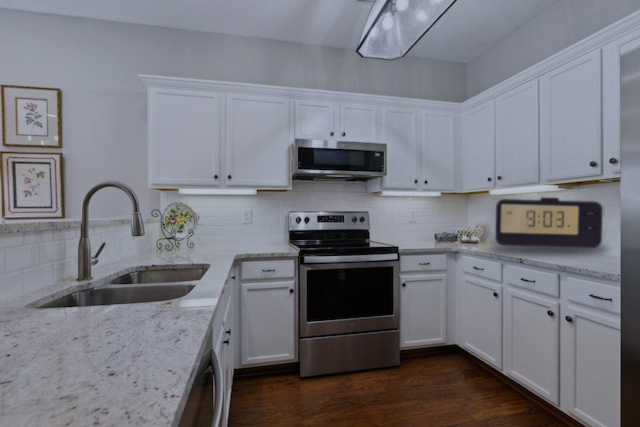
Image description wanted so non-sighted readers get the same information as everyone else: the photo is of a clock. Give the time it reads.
9:03
